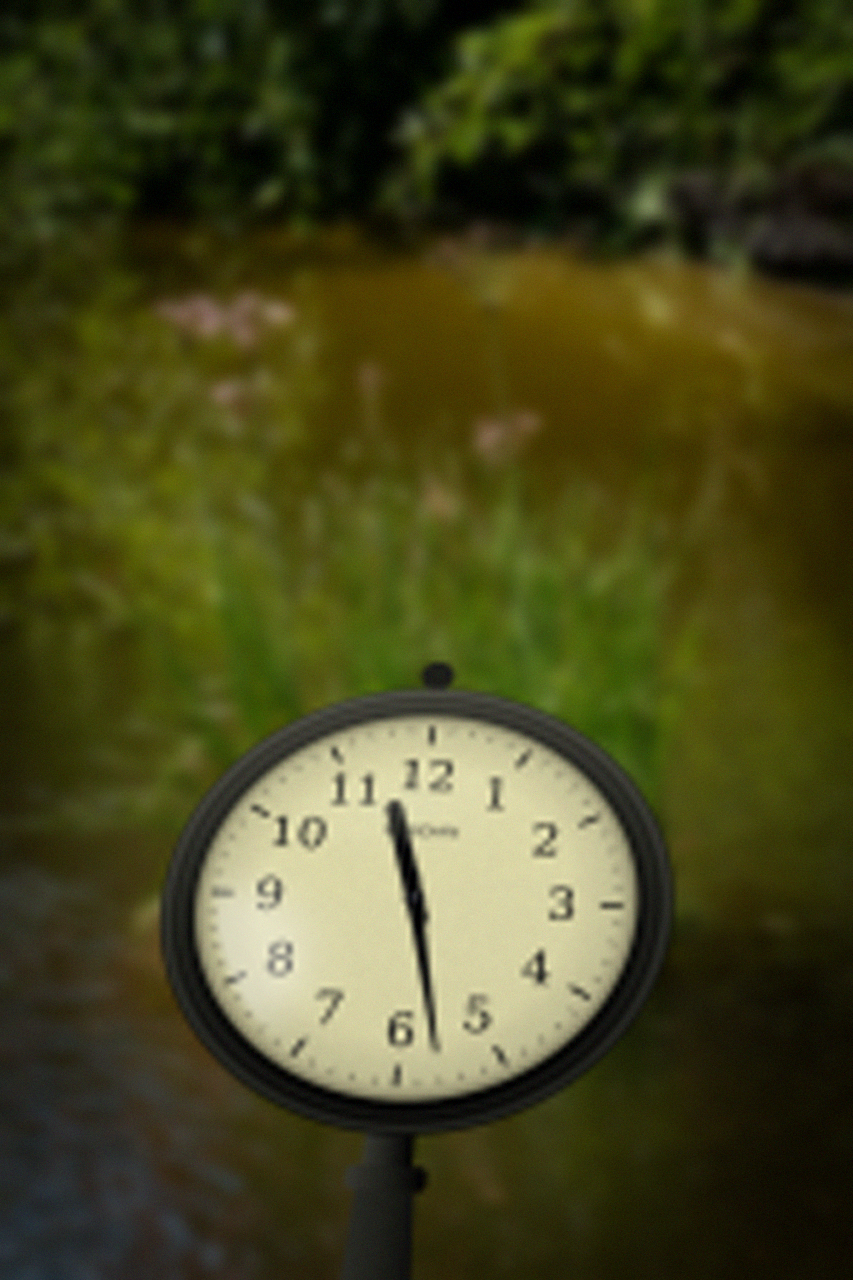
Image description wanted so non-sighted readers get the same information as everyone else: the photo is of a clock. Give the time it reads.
11:28
